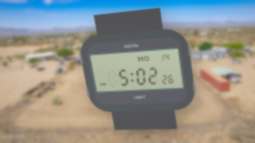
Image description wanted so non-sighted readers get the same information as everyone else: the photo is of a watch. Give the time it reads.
5:02
